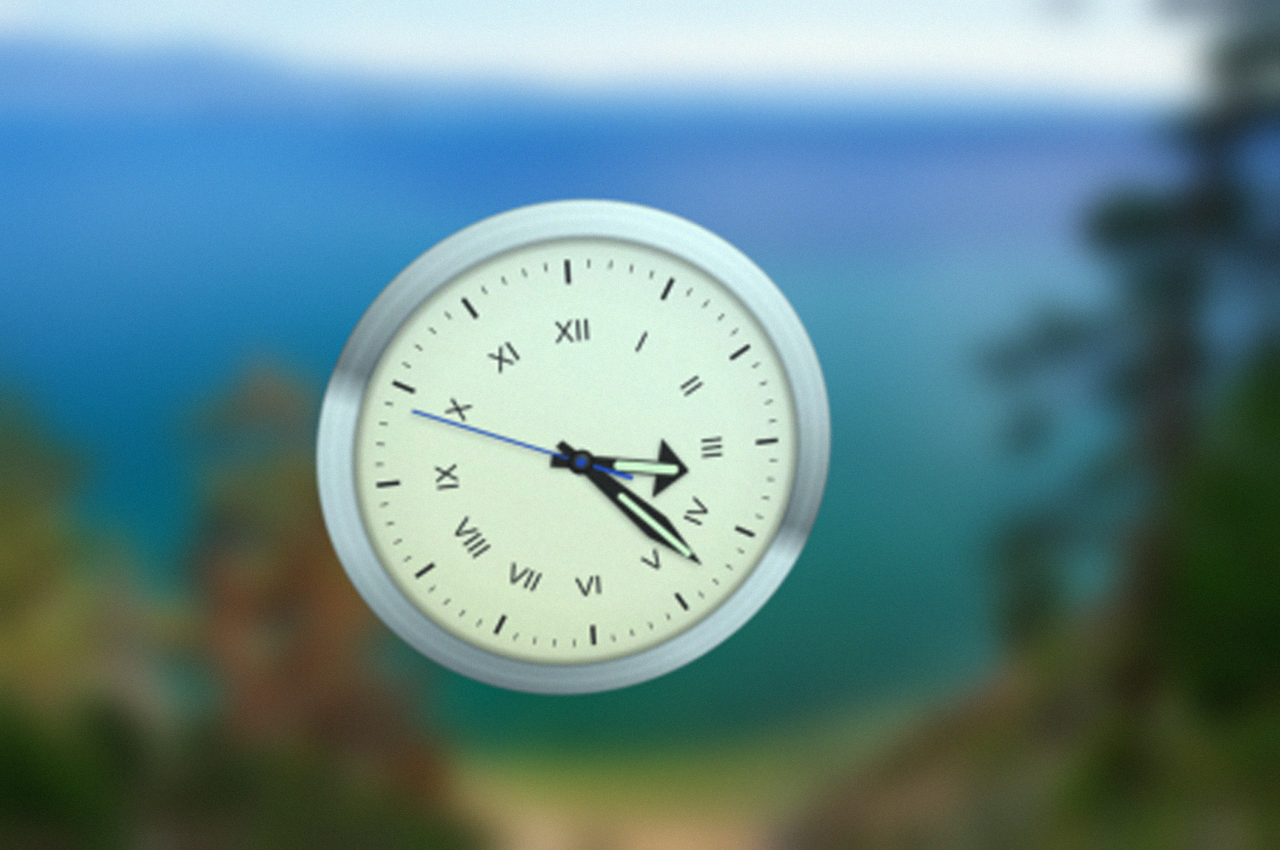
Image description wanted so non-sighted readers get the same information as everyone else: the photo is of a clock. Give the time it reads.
3:22:49
